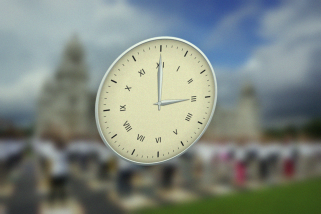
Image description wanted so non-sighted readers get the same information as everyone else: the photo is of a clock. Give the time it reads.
3:00
